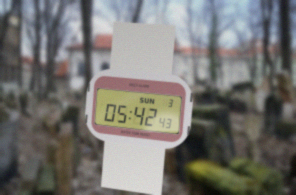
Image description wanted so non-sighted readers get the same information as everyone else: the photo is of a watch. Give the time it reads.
5:42
